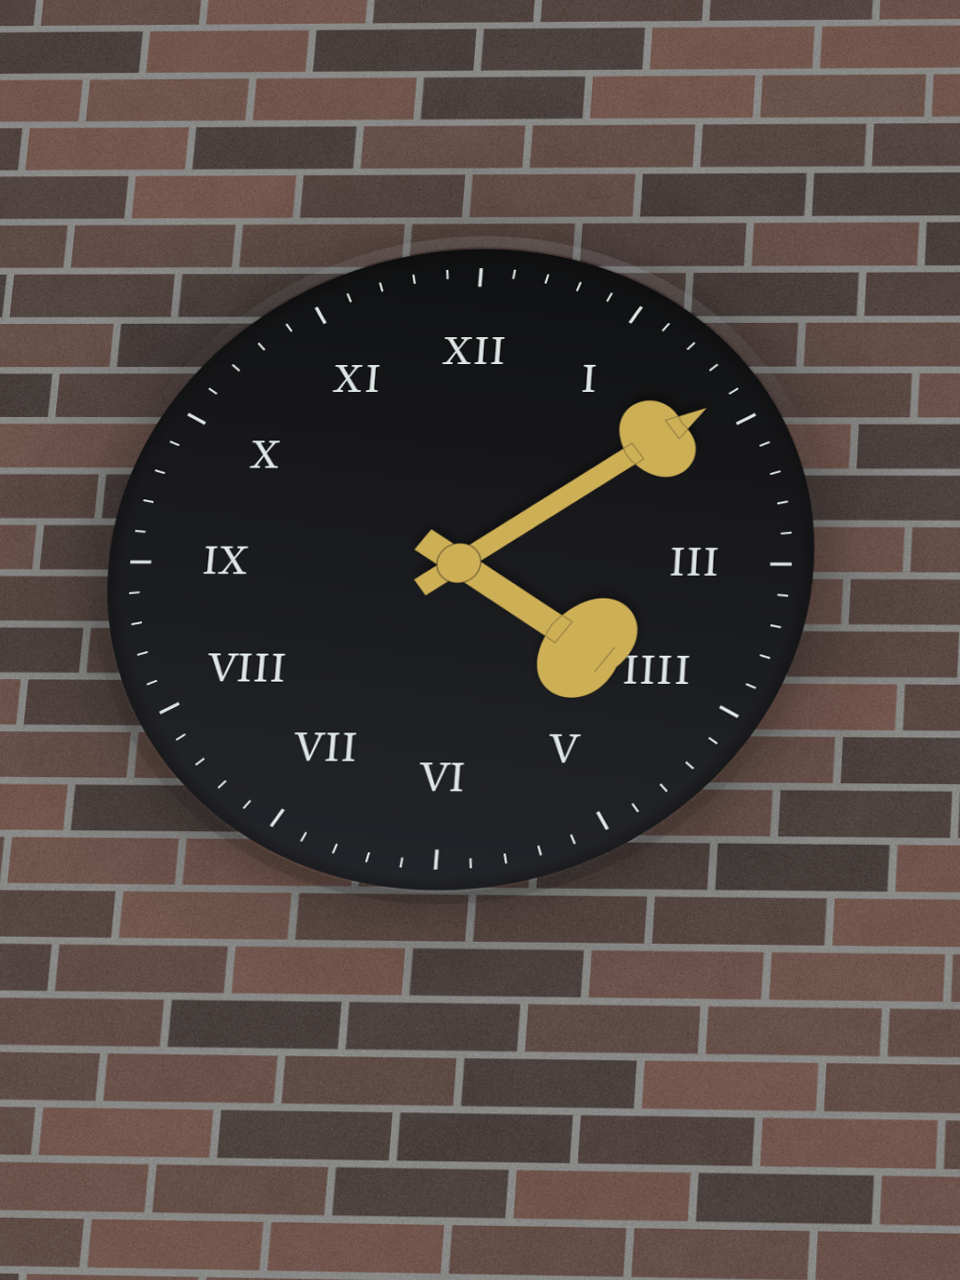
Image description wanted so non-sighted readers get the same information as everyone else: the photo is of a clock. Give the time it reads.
4:09
